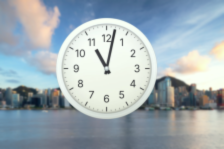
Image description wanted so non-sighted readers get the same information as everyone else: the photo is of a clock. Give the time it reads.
11:02
